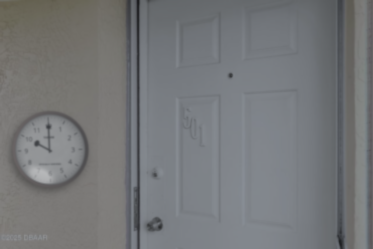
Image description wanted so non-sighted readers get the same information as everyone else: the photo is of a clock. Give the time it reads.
10:00
